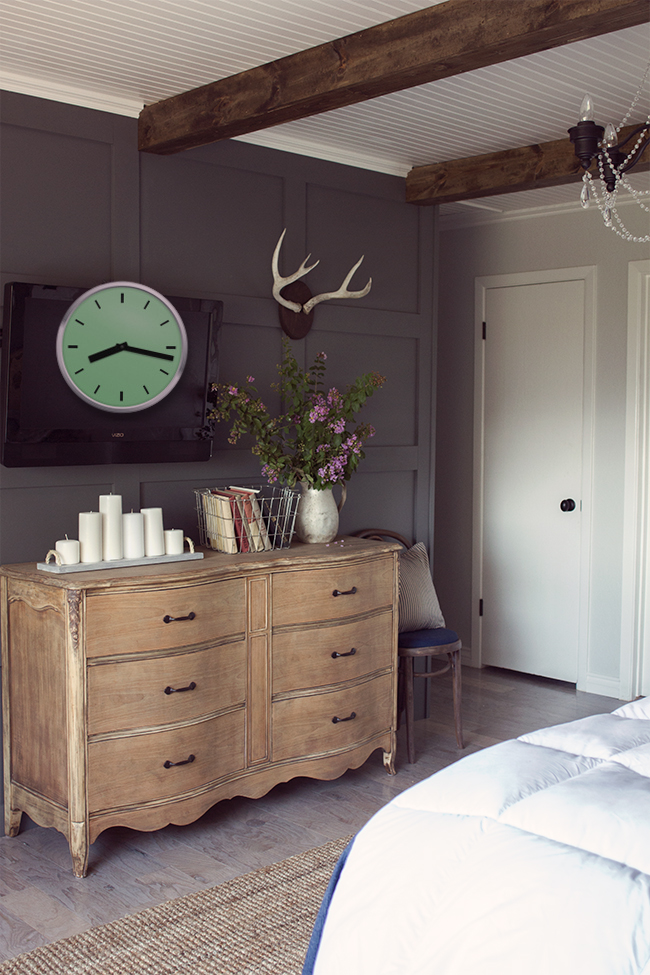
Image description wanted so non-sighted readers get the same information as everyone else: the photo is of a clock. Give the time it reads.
8:17
